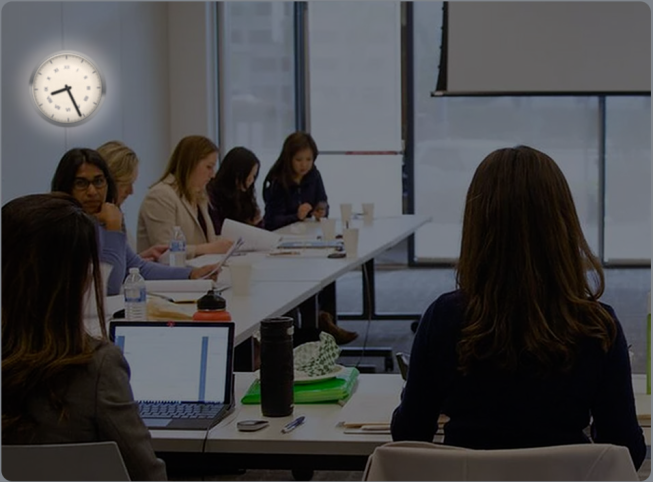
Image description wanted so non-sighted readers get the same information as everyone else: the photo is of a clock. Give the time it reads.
8:26
